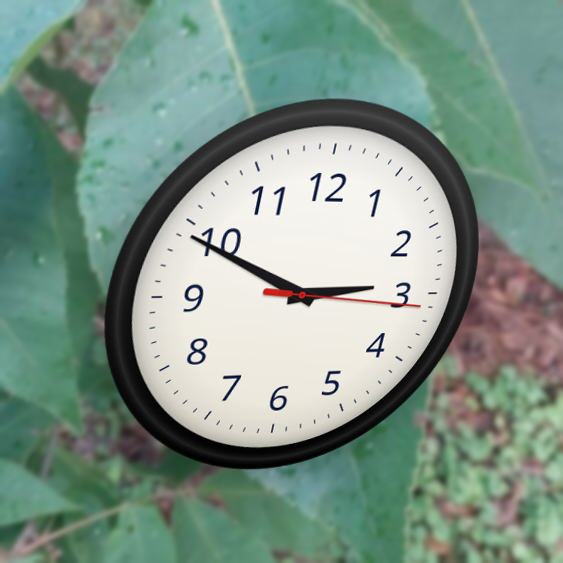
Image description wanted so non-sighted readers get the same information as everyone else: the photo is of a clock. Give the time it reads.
2:49:16
